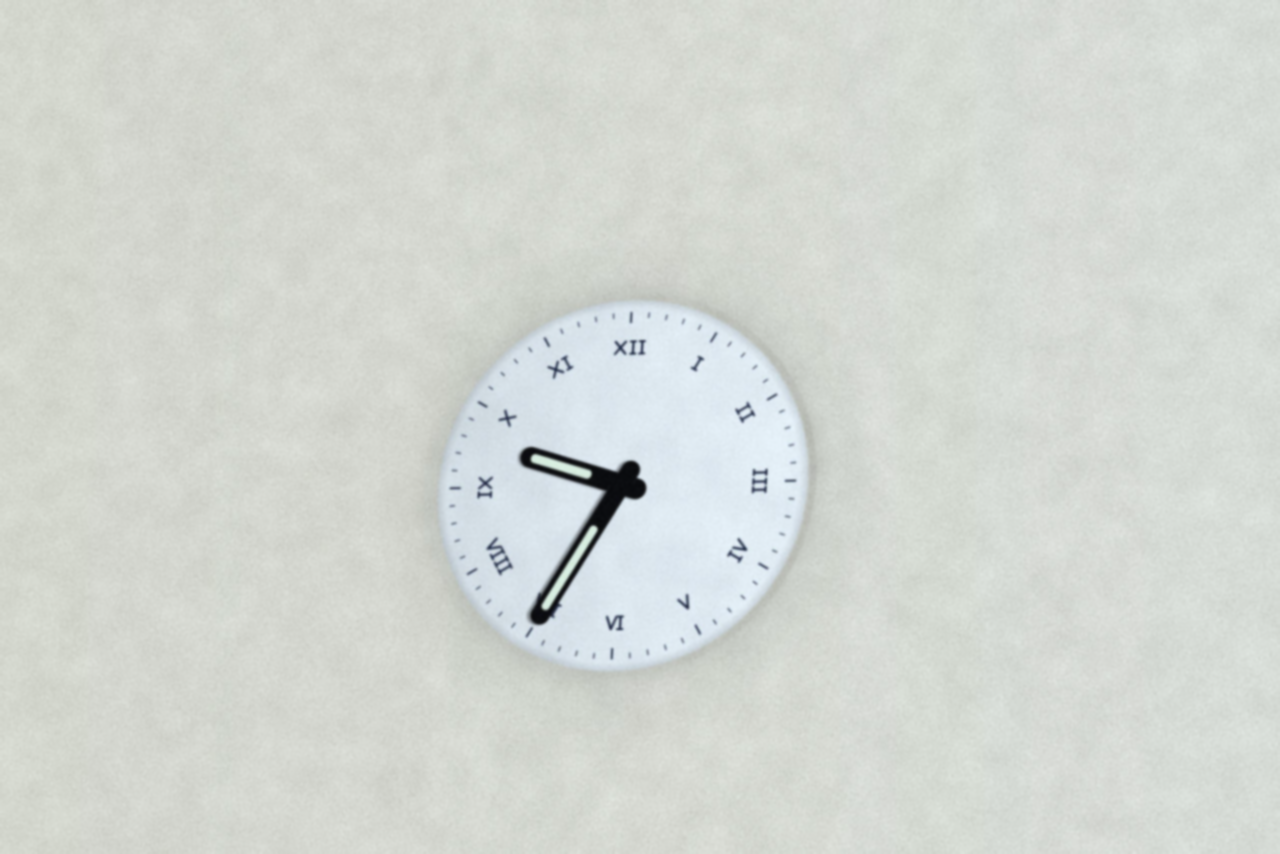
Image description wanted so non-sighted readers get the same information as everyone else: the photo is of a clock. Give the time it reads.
9:35
